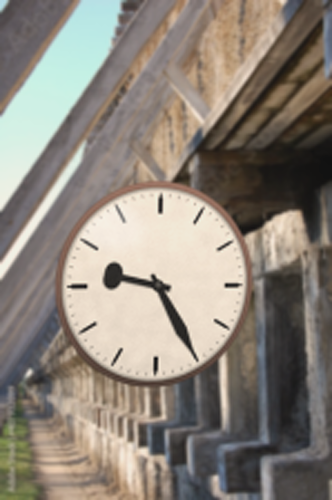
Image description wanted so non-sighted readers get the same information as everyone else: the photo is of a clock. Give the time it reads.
9:25
